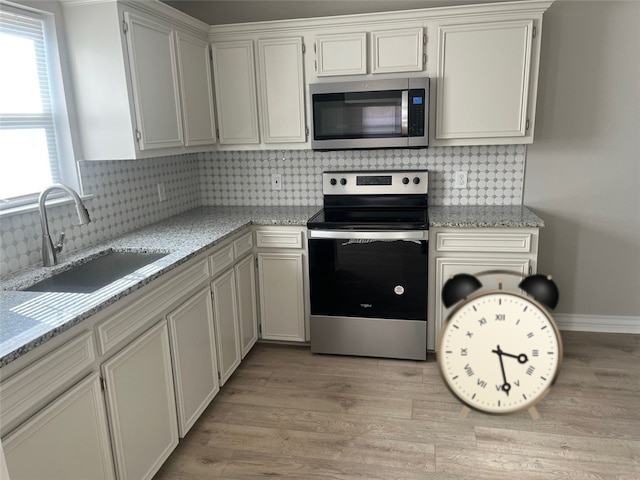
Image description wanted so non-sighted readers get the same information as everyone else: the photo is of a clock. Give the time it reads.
3:28
